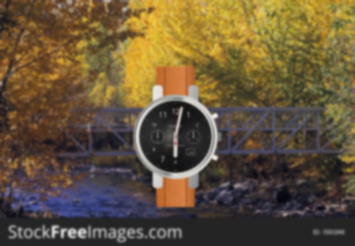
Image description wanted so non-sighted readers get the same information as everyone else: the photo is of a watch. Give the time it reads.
6:02
